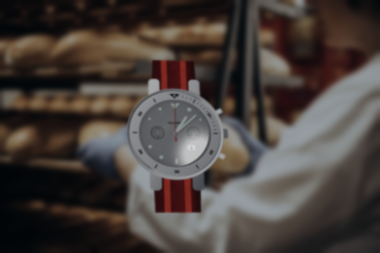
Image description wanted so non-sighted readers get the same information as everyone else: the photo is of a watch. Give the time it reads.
1:08
